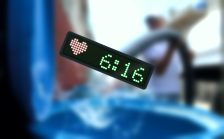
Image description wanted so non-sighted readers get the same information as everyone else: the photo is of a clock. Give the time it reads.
6:16
